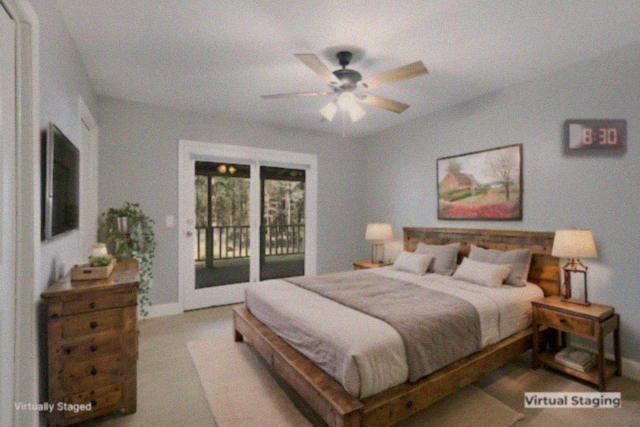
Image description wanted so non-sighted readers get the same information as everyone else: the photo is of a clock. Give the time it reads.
8:30
